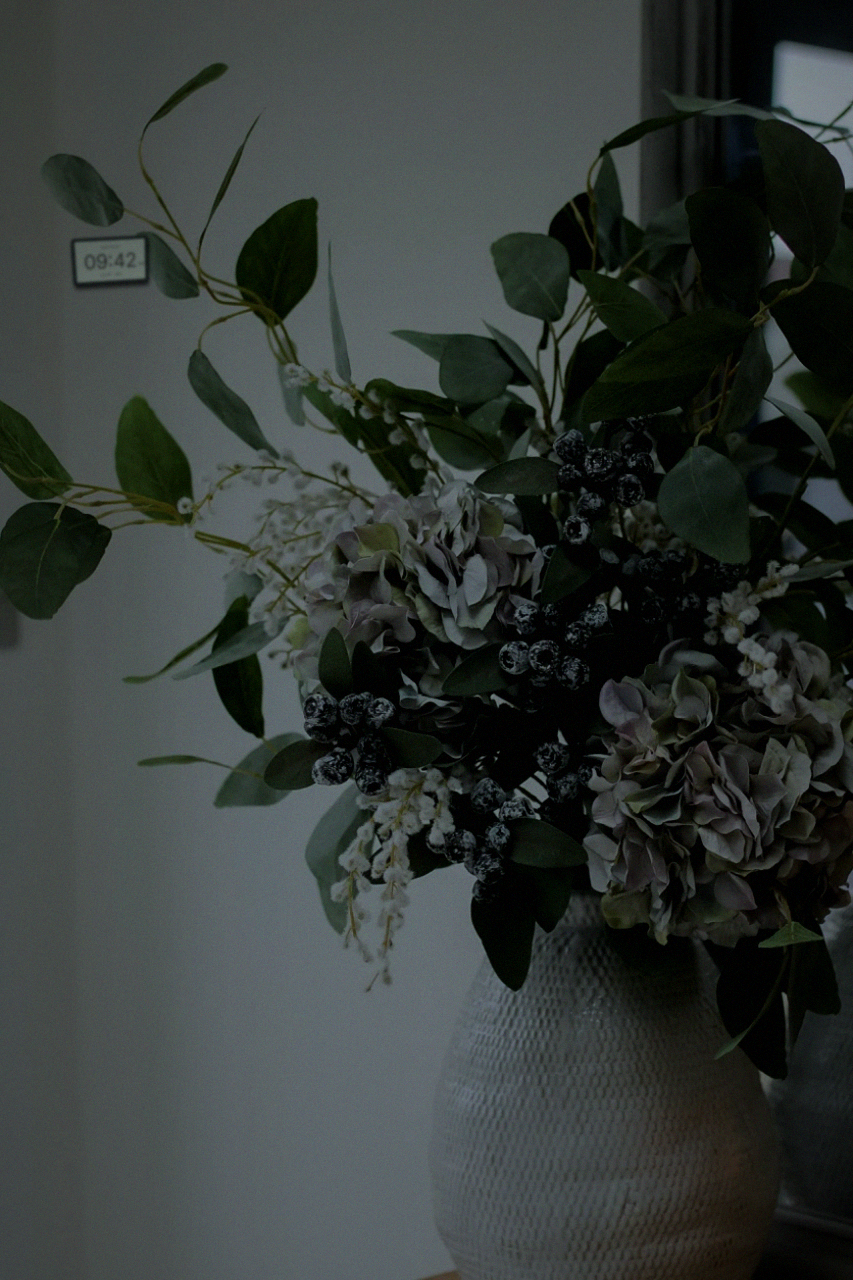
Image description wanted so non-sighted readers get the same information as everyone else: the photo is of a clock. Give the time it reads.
9:42
